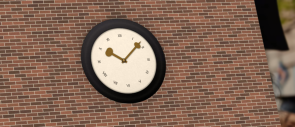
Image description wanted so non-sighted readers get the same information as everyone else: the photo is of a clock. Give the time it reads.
10:08
